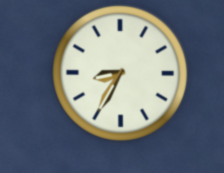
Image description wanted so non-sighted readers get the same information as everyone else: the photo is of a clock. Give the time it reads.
8:35
